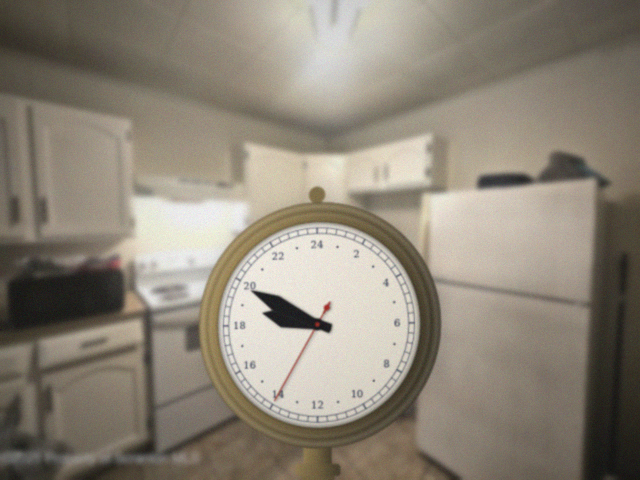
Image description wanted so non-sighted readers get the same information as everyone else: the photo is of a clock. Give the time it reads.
18:49:35
